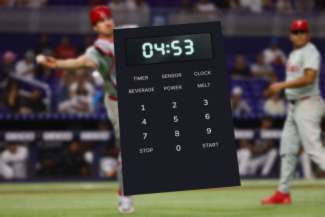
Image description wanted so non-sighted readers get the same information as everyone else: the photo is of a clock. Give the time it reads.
4:53
